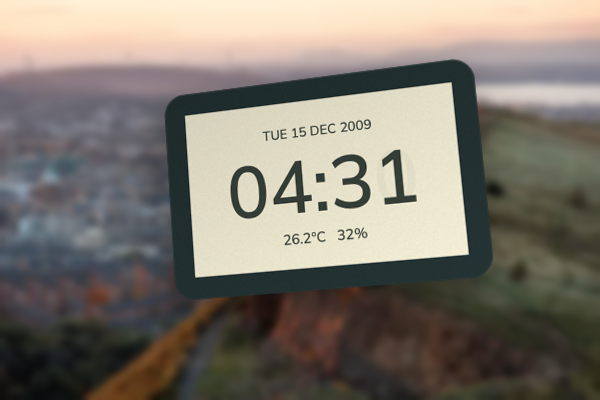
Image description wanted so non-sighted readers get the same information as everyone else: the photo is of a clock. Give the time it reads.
4:31
